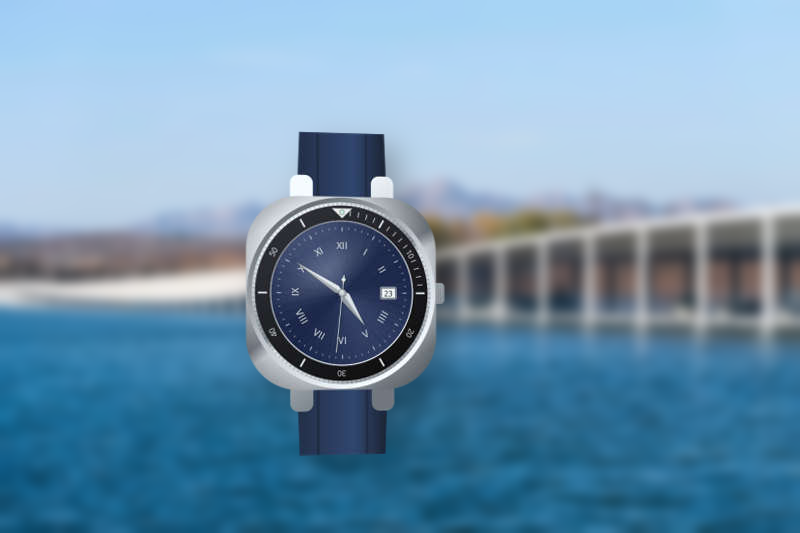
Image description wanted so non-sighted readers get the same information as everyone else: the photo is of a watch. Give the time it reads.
4:50:31
